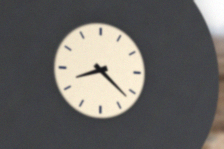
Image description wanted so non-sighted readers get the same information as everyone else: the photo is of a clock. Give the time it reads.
8:22
